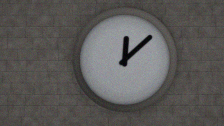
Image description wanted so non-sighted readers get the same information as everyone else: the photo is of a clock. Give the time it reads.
12:08
